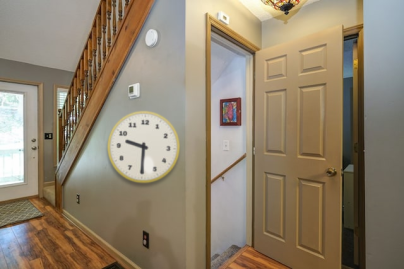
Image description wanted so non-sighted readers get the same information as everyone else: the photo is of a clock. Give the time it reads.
9:30
